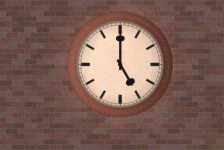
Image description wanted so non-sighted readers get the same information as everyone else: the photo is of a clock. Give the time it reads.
5:00
